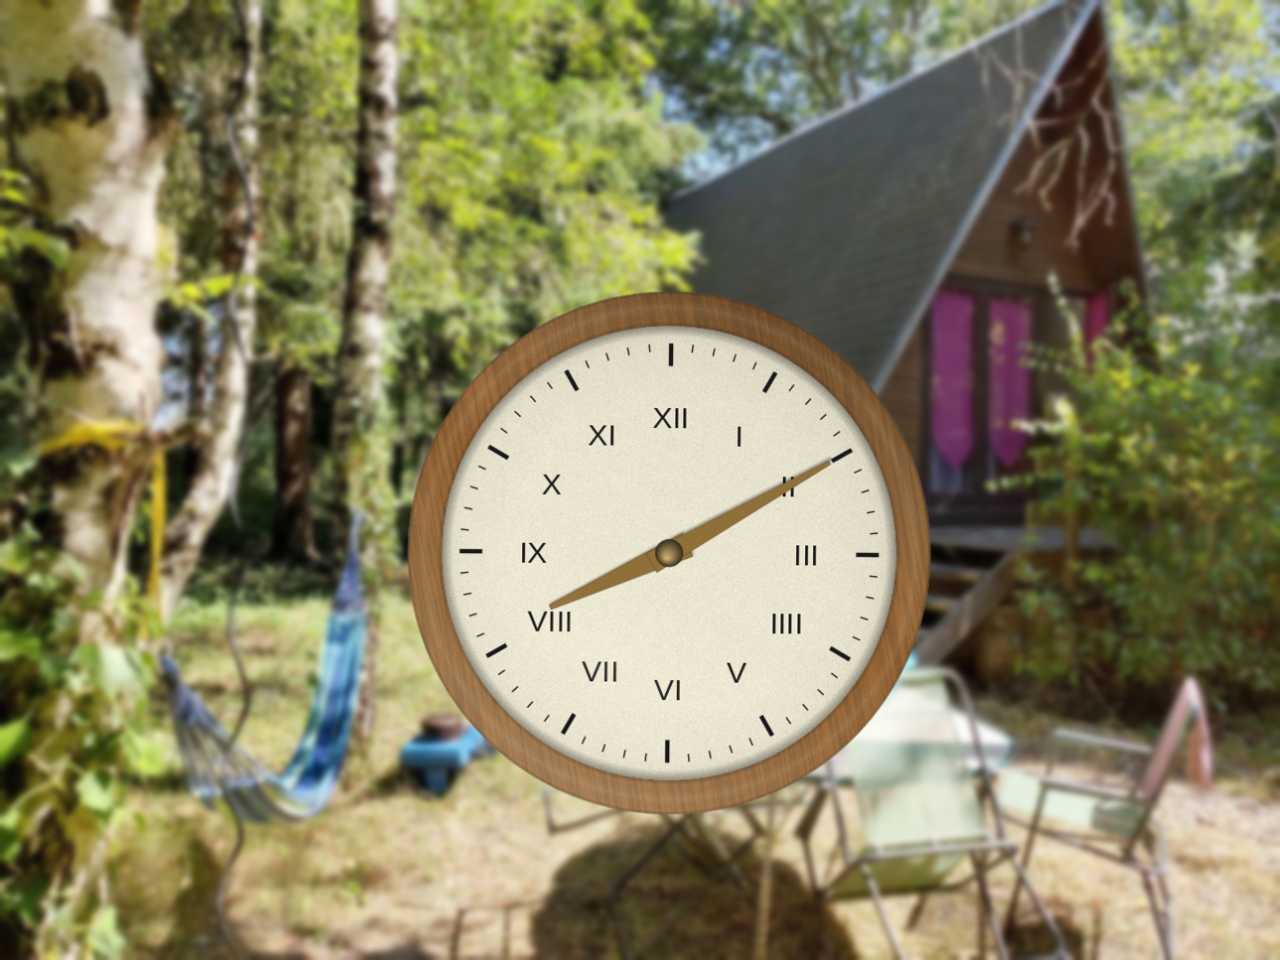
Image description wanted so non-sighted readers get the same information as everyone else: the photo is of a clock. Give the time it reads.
8:10
